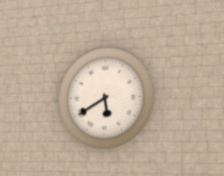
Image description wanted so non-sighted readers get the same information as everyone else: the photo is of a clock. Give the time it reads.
5:40
